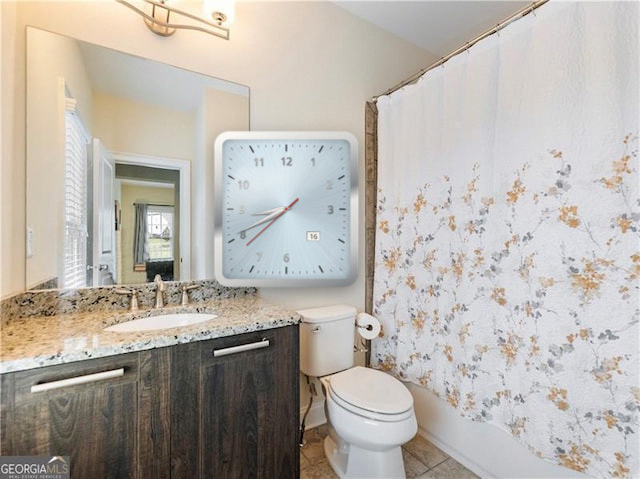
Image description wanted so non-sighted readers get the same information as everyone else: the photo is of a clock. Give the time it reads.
8:40:38
